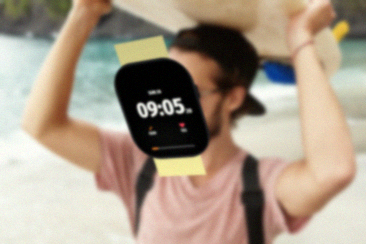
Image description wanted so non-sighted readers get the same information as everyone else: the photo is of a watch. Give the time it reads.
9:05
